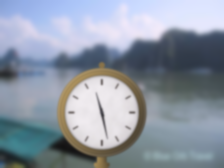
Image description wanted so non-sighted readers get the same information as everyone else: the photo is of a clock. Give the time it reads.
11:28
